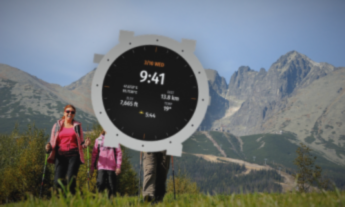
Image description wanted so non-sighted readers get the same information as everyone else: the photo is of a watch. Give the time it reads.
9:41
